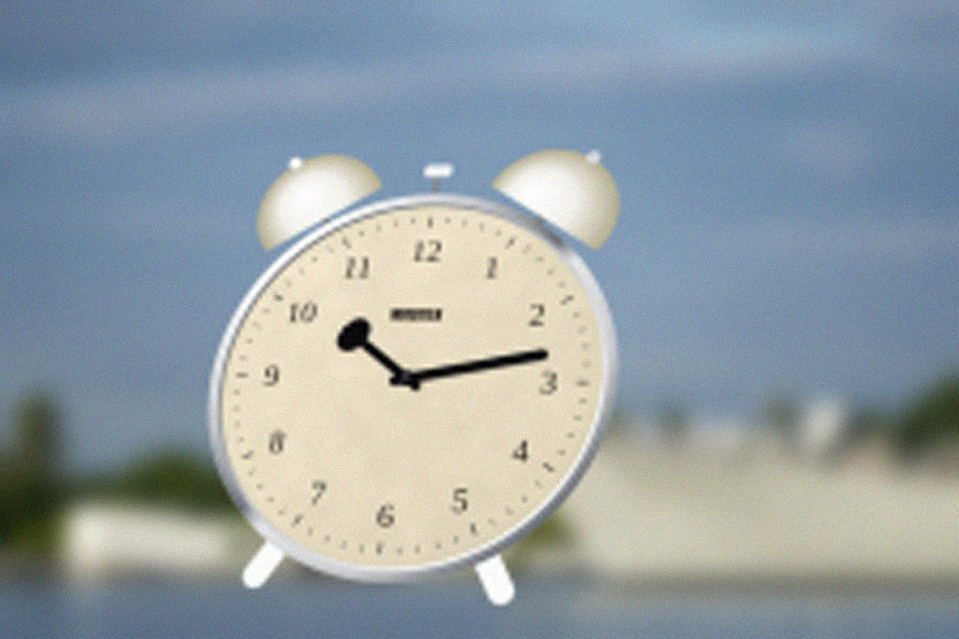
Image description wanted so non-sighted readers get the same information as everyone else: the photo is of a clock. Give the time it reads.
10:13
